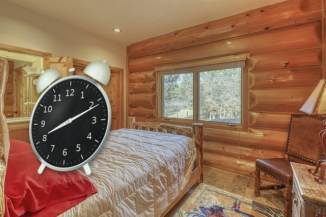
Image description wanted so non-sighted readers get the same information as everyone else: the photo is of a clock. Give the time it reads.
8:11
